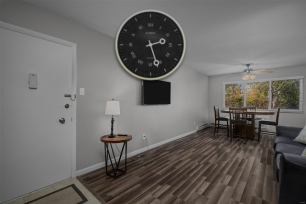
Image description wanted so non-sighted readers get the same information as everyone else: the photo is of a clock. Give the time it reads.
2:27
